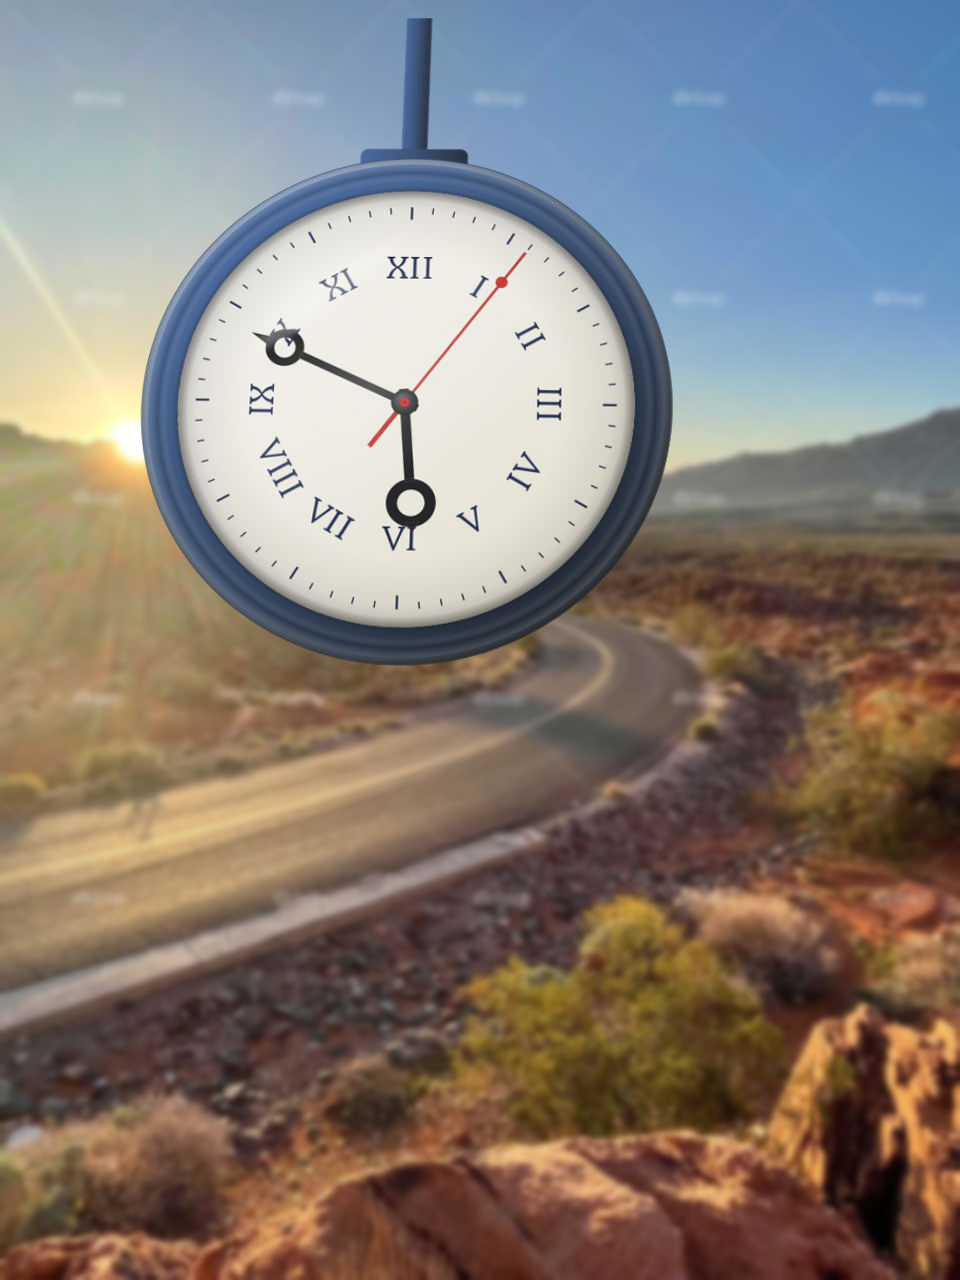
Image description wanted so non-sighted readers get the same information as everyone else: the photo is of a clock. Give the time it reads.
5:49:06
